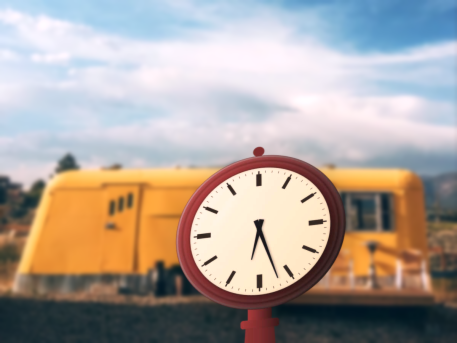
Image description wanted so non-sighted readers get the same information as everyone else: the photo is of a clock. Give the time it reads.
6:27
